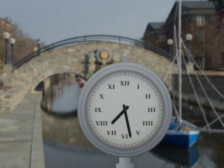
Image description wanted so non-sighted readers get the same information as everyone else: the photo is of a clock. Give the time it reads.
7:28
